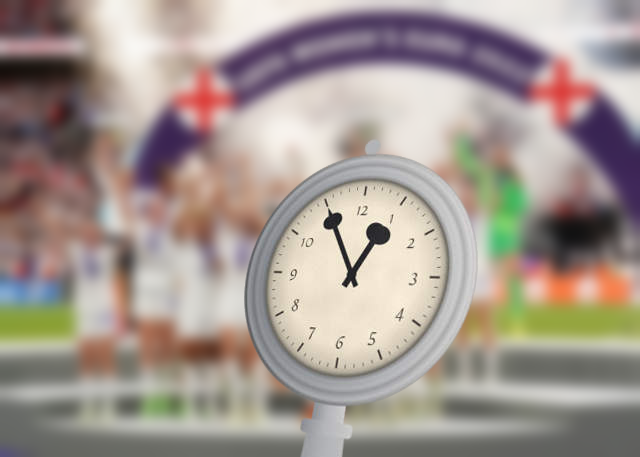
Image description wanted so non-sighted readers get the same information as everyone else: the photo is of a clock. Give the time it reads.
12:55
